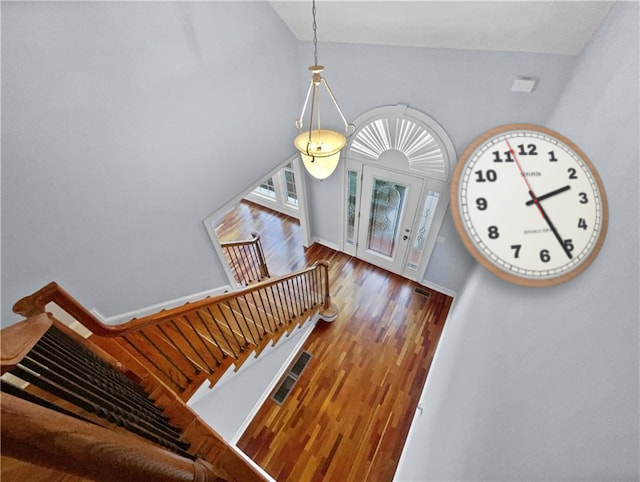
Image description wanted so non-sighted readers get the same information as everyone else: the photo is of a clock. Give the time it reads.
2:25:57
